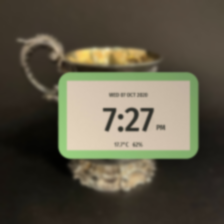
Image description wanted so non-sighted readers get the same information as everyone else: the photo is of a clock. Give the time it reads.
7:27
